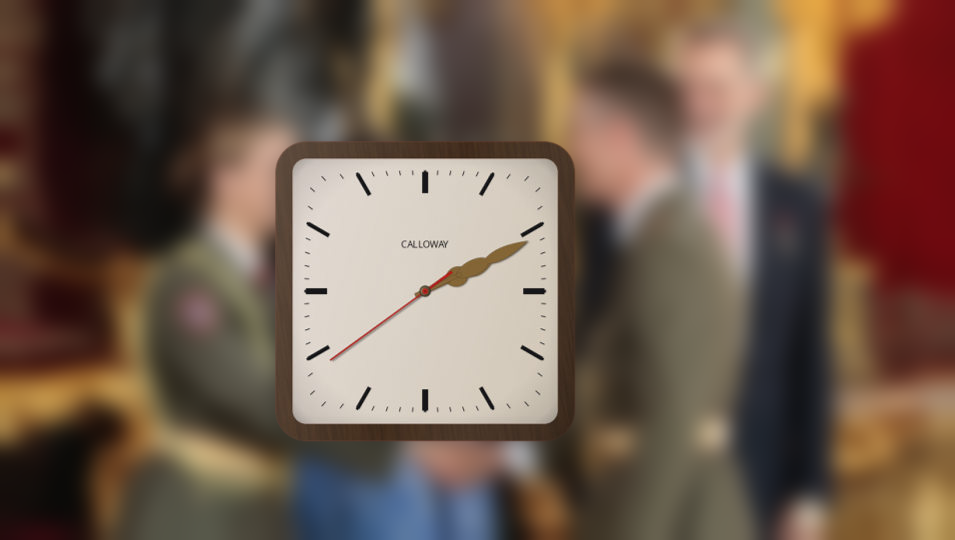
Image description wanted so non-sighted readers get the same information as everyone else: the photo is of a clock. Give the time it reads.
2:10:39
